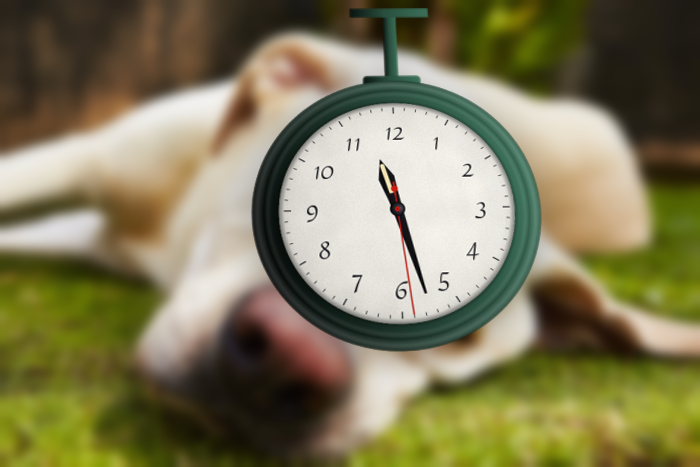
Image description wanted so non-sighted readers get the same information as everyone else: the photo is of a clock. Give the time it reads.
11:27:29
